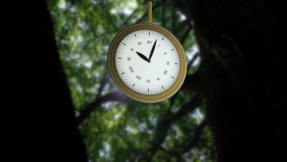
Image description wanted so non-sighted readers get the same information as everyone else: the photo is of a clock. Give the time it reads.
10:03
